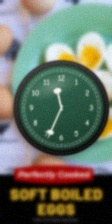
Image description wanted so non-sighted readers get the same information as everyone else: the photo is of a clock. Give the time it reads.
11:34
